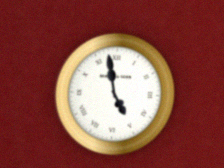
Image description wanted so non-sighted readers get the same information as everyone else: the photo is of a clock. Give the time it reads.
4:58
